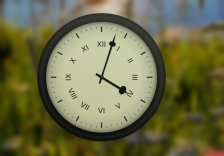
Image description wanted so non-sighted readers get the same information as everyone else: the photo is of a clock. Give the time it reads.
4:03
